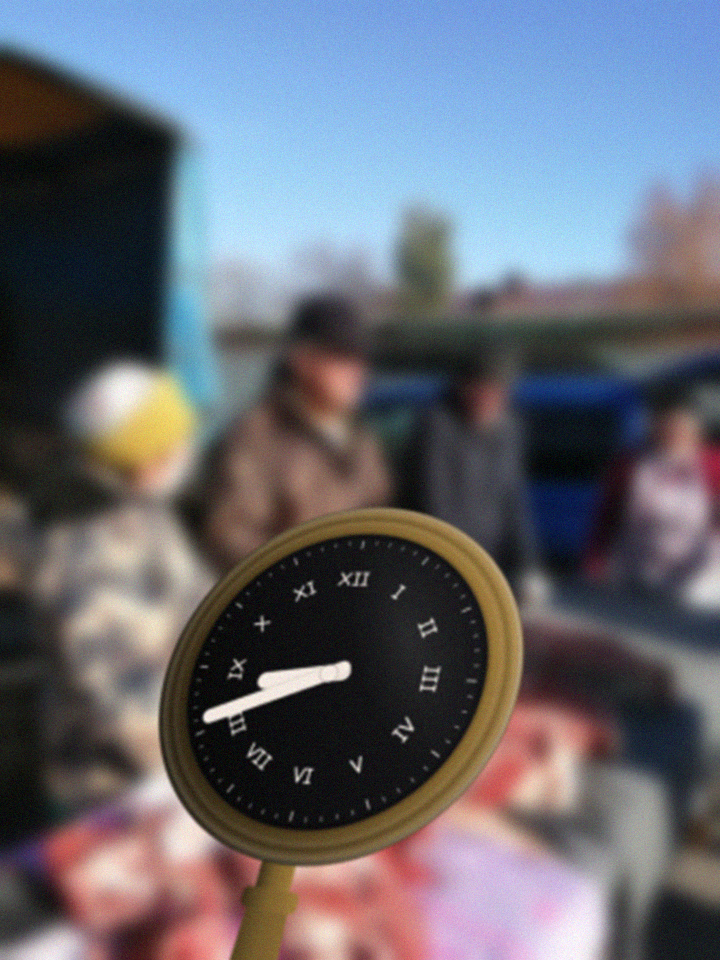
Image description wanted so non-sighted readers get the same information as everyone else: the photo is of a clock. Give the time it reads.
8:41
